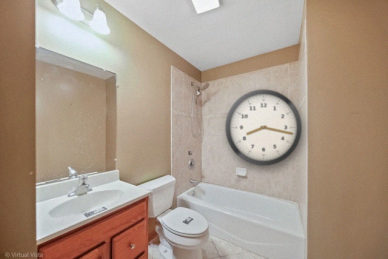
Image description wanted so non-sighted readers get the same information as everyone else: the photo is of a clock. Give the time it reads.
8:17
